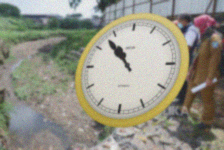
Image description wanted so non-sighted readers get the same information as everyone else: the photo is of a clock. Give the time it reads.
10:53
